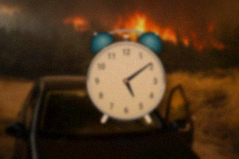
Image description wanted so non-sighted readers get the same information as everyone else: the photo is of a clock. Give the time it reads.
5:09
